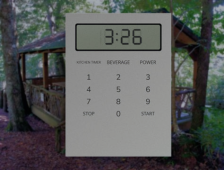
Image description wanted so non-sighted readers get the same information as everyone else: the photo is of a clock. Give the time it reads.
3:26
